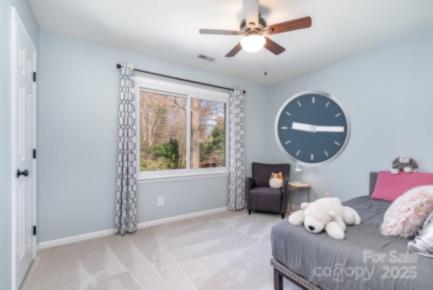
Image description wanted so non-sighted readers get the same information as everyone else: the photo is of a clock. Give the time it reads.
9:15
